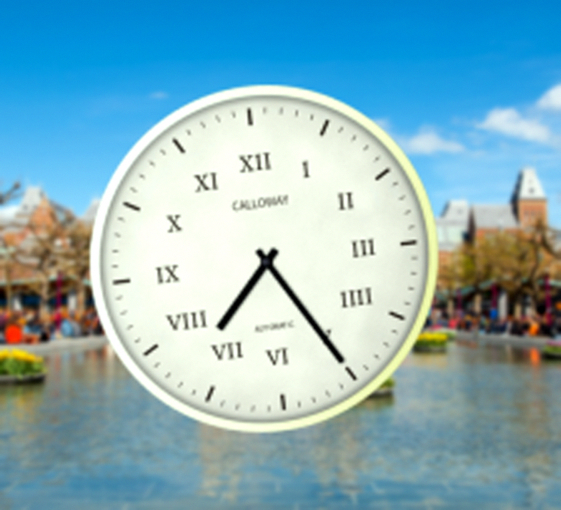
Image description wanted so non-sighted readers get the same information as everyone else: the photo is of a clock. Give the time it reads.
7:25
